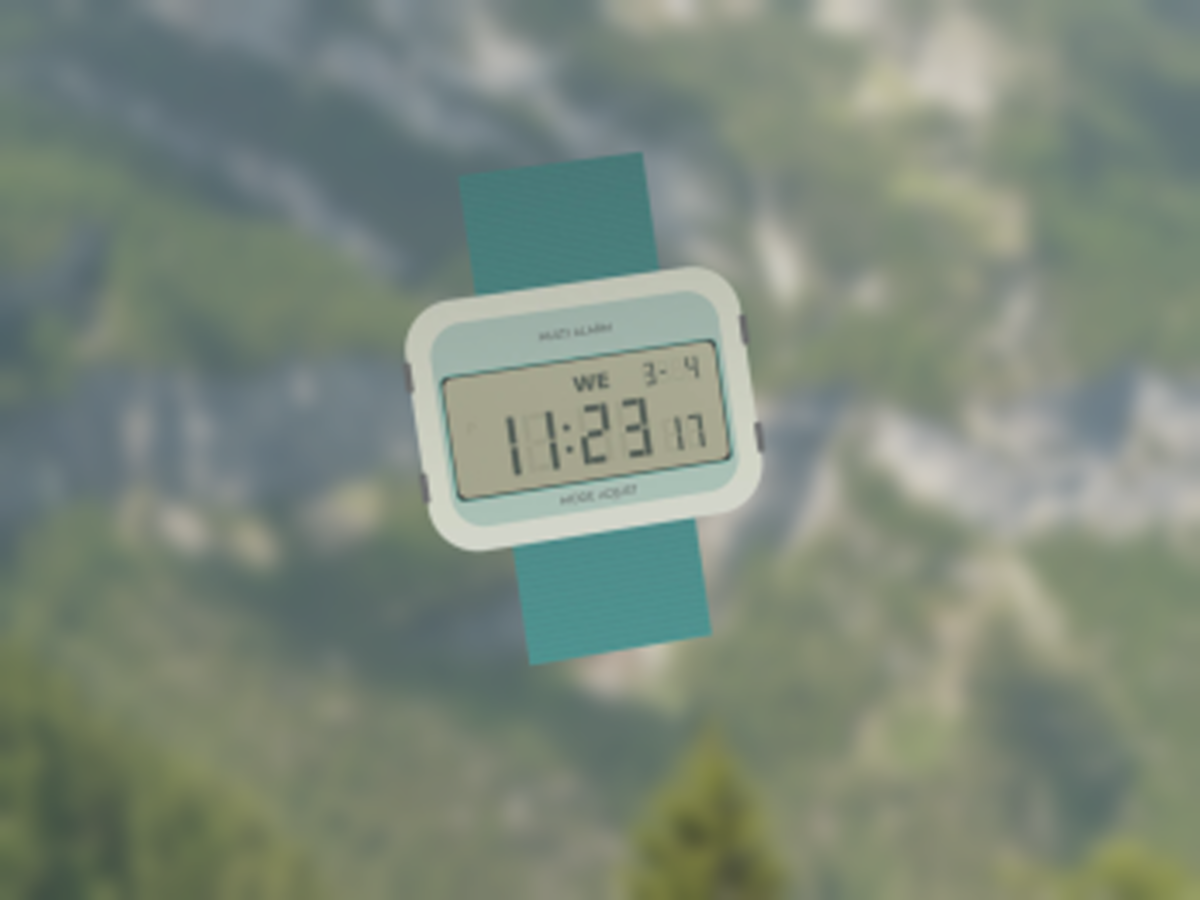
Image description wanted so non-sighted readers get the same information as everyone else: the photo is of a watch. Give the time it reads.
11:23:17
